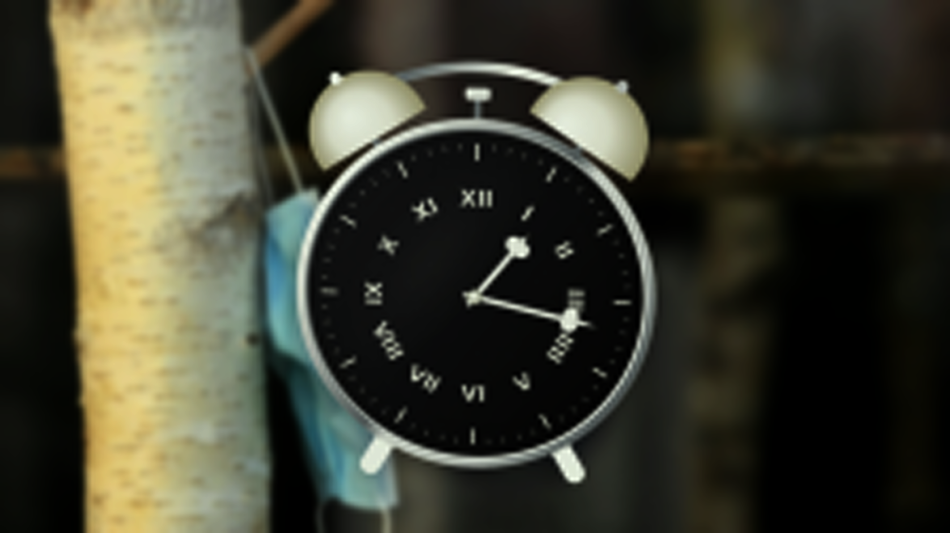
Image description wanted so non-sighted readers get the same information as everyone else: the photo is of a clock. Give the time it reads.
1:17
